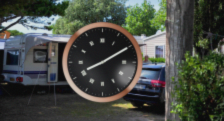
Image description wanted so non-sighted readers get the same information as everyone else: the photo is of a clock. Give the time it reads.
8:10
